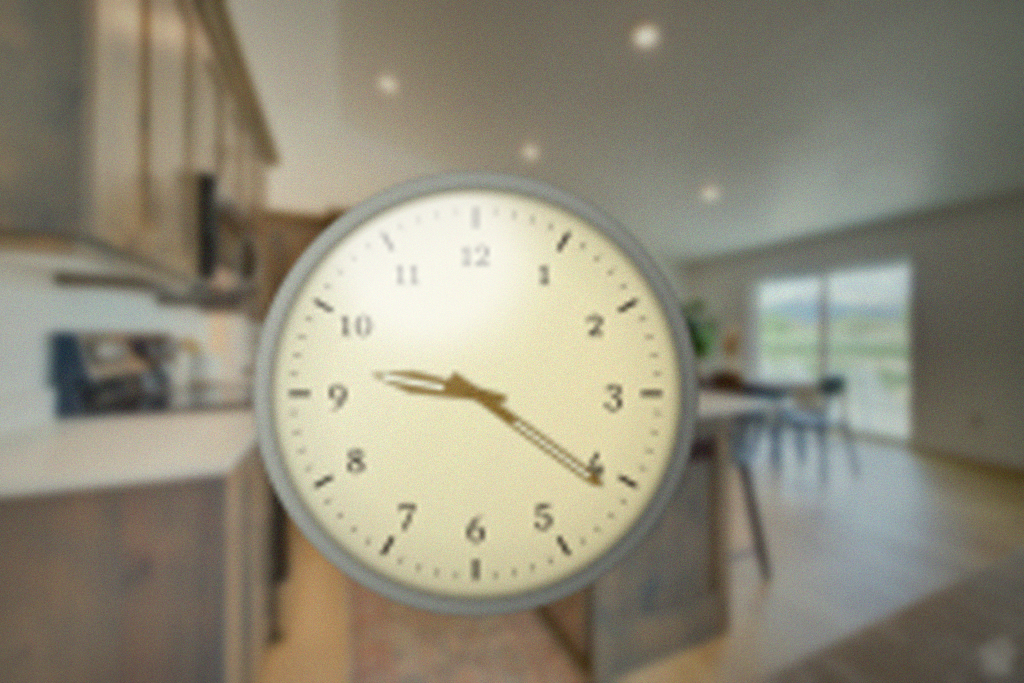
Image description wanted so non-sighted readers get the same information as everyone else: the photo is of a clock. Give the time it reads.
9:21
